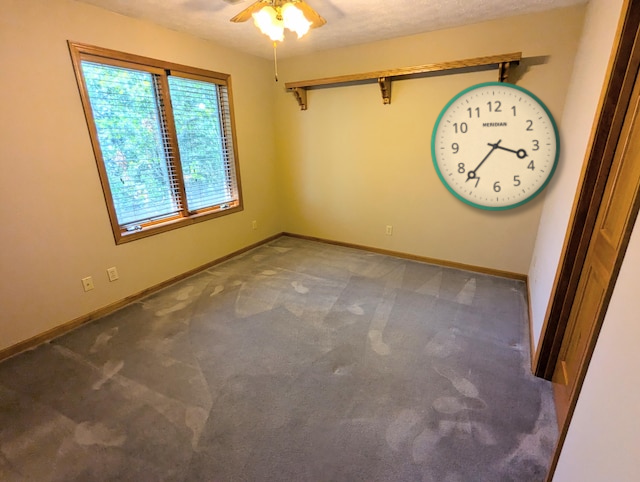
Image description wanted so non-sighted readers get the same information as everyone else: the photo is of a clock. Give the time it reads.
3:37
